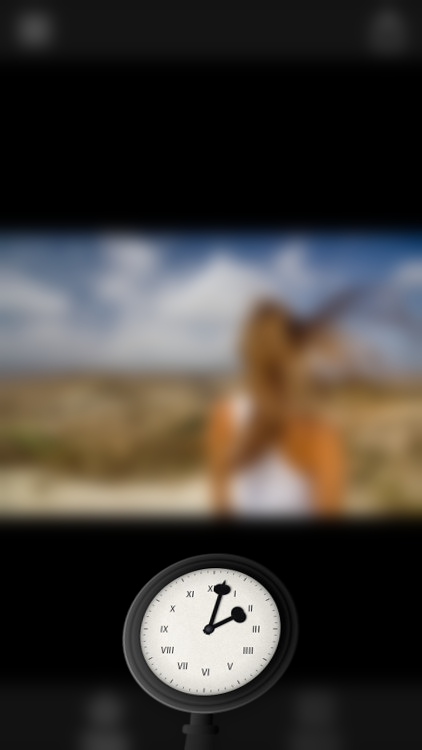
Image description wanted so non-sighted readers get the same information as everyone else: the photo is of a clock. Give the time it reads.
2:02
